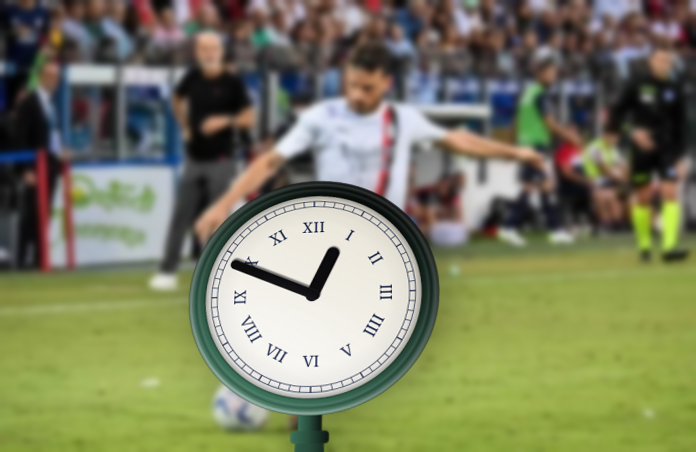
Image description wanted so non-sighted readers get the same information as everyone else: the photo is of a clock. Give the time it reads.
12:49
